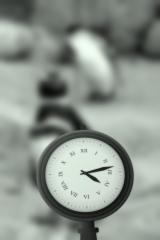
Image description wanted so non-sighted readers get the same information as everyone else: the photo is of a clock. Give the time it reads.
4:13
